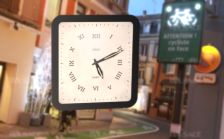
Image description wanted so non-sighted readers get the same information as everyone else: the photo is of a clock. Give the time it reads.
5:11
